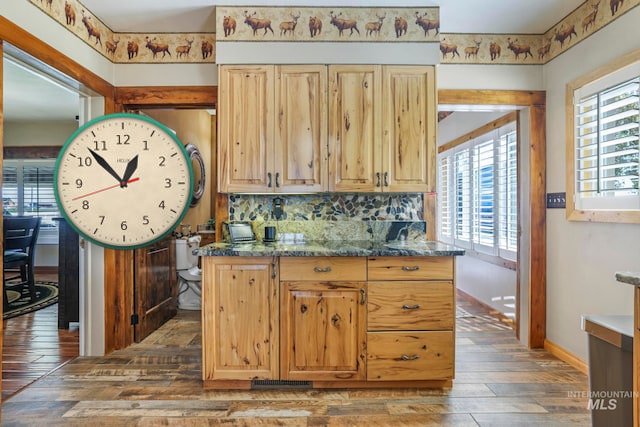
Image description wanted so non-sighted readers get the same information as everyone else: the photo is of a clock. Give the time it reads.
12:52:42
